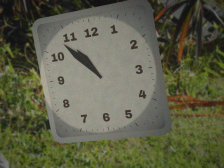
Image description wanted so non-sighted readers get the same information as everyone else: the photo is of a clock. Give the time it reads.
10:53
